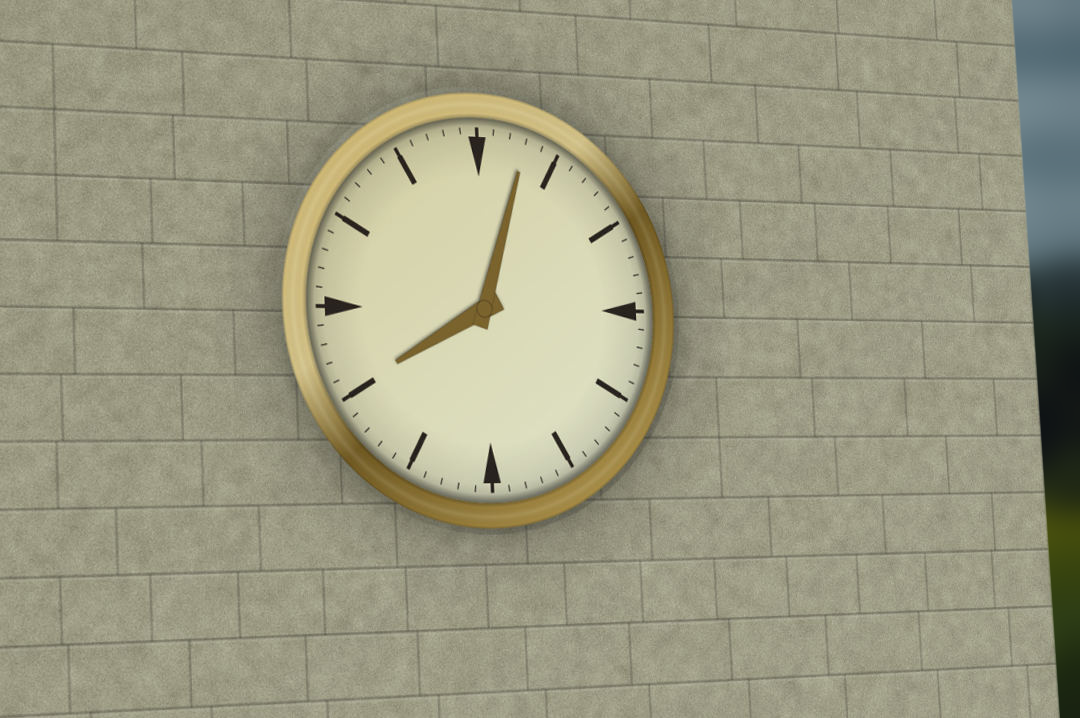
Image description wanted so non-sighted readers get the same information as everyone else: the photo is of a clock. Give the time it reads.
8:03
